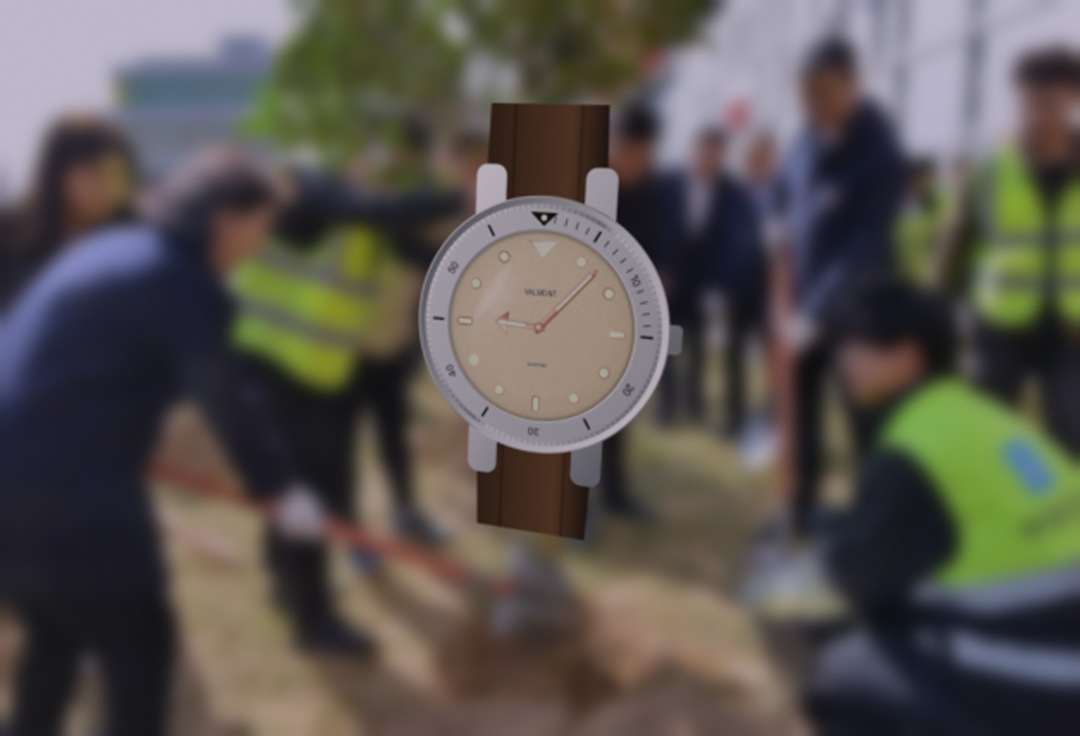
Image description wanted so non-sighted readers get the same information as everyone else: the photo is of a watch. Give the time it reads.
9:07
